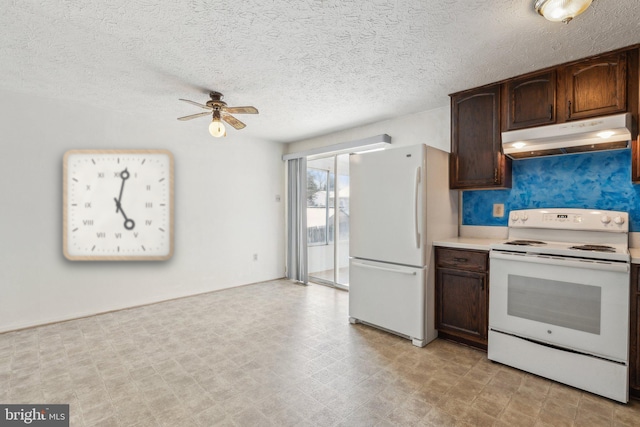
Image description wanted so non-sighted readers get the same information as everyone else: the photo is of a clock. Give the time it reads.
5:02
